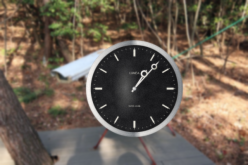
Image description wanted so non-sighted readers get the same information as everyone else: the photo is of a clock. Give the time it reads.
1:07
